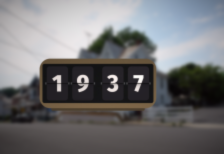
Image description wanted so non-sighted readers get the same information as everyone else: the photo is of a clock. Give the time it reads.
19:37
